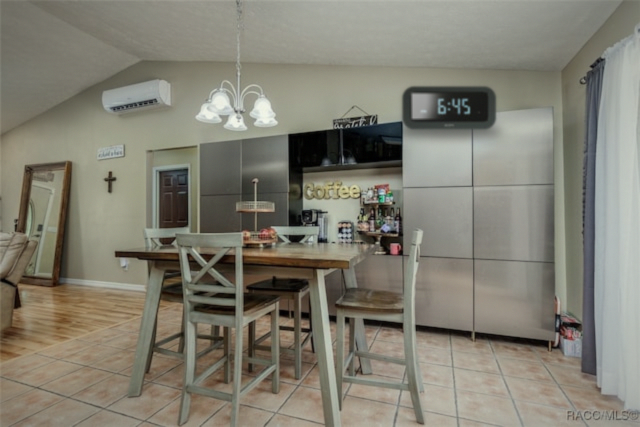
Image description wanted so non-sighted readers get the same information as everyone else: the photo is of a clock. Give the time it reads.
6:45
